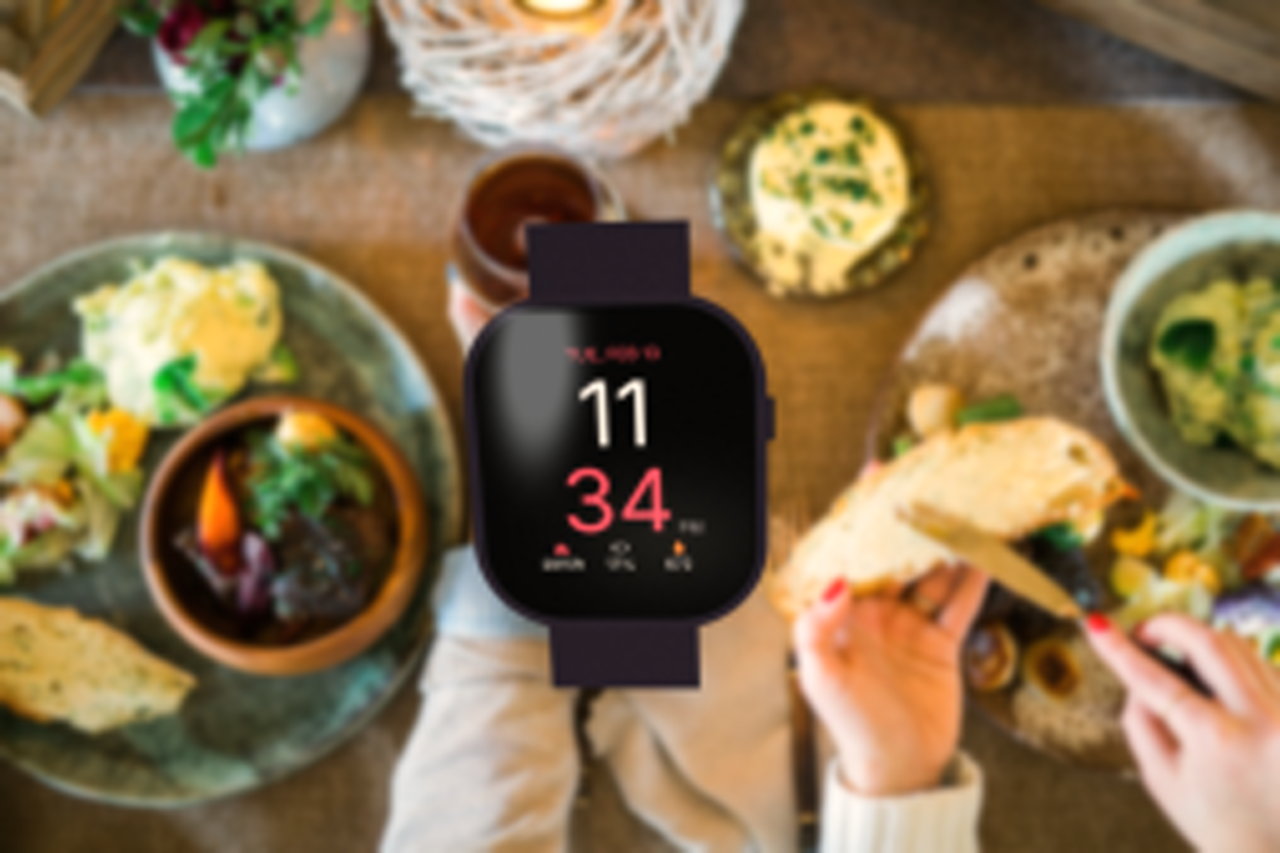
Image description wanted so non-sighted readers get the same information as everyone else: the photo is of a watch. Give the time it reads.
11:34
